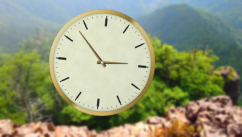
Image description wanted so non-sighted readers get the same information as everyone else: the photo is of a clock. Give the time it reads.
2:53
